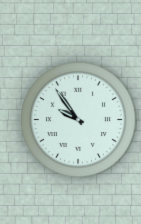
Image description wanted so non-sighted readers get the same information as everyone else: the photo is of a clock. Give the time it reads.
9:54
